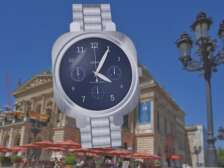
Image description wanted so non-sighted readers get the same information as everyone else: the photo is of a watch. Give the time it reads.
4:05
